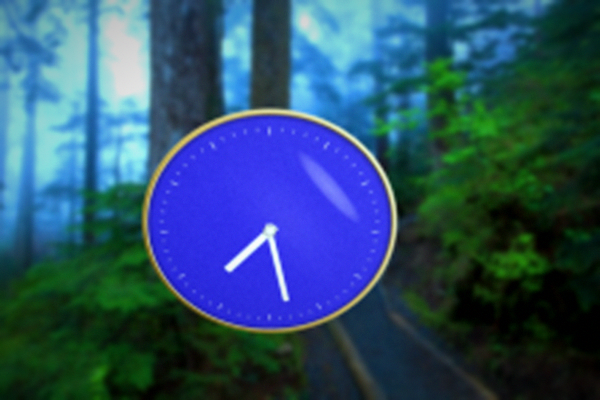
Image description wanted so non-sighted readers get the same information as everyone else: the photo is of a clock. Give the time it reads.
7:28
